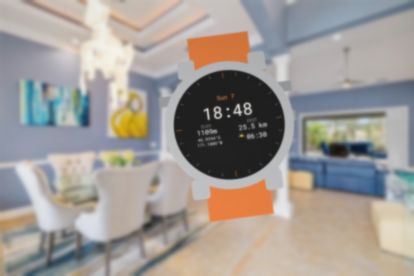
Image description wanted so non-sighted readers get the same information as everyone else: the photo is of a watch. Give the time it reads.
18:48
